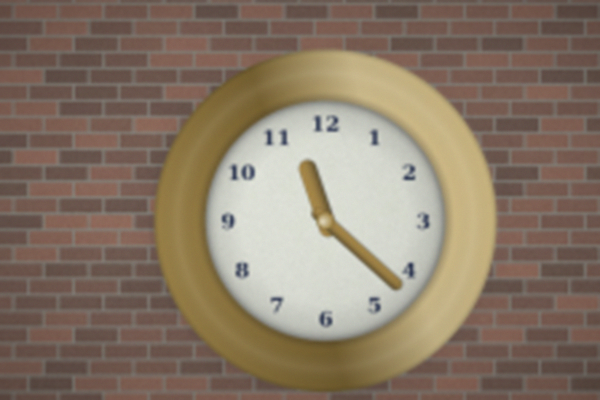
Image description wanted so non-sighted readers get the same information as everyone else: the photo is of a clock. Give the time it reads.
11:22
